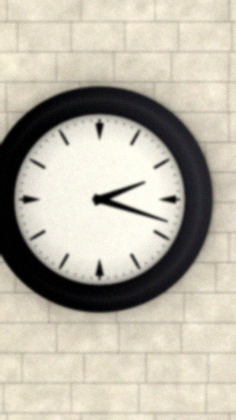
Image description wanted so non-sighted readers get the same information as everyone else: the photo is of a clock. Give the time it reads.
2:18
